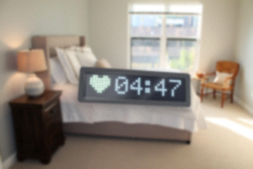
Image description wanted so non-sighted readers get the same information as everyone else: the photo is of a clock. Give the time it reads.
4:47
